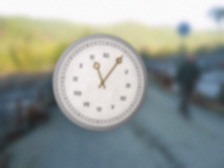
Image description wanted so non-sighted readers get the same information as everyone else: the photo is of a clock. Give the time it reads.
11:05
